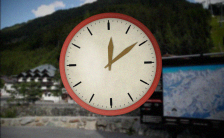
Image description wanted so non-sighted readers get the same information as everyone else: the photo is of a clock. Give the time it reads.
12:09
